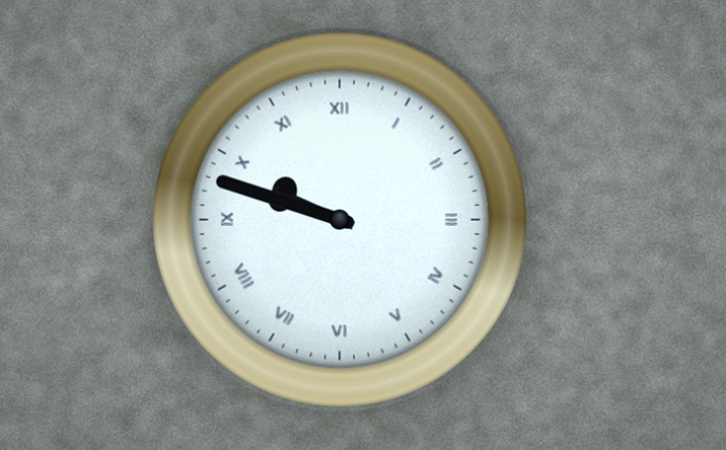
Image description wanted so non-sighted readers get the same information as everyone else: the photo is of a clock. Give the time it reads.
9:48
